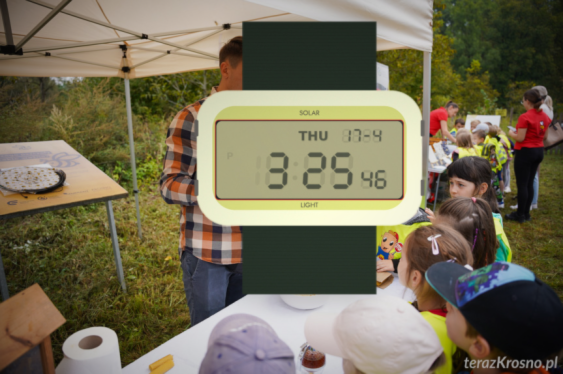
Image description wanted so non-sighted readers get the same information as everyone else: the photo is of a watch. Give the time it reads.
3:25:46
